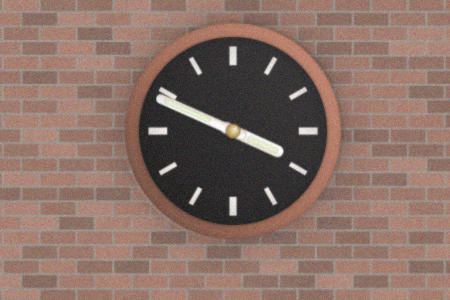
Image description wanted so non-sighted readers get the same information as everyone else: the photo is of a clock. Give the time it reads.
3:49
